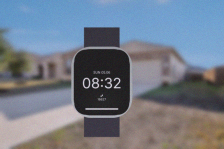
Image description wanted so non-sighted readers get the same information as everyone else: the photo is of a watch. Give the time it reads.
8:32
